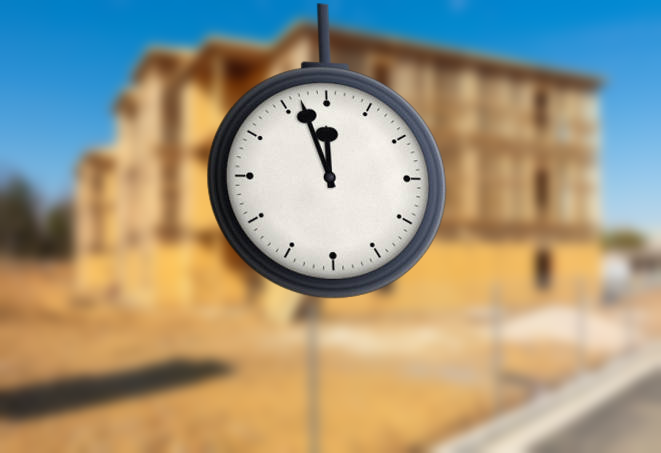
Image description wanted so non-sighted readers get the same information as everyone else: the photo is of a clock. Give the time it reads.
11:57
